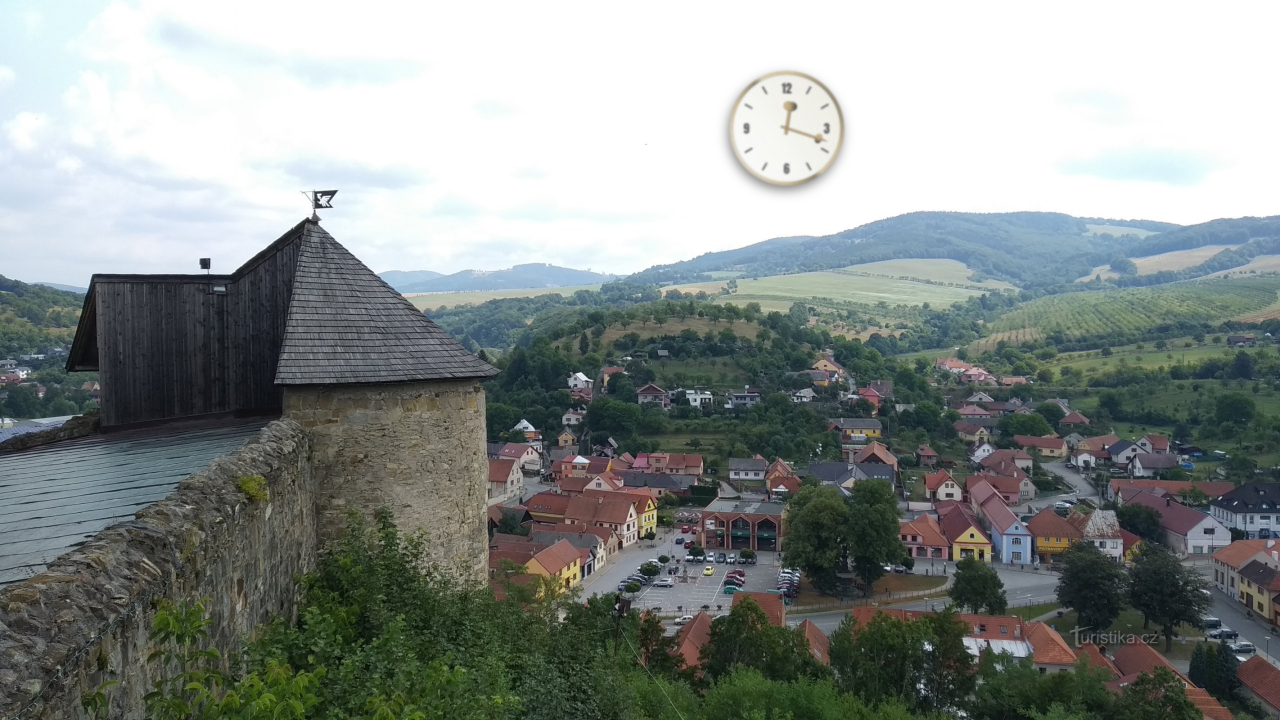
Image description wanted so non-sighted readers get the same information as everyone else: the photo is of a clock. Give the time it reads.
12:18
